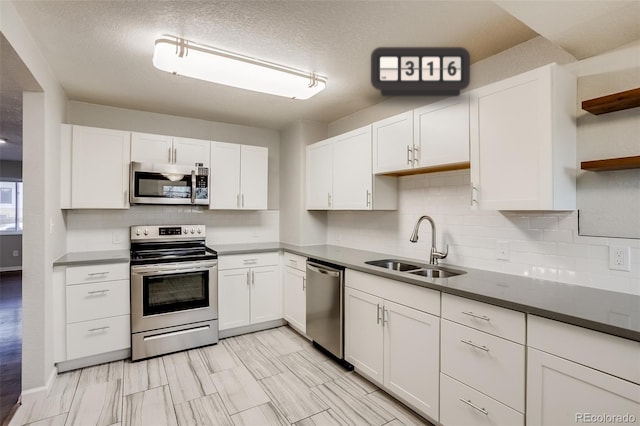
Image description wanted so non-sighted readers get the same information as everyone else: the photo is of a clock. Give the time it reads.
3:16
